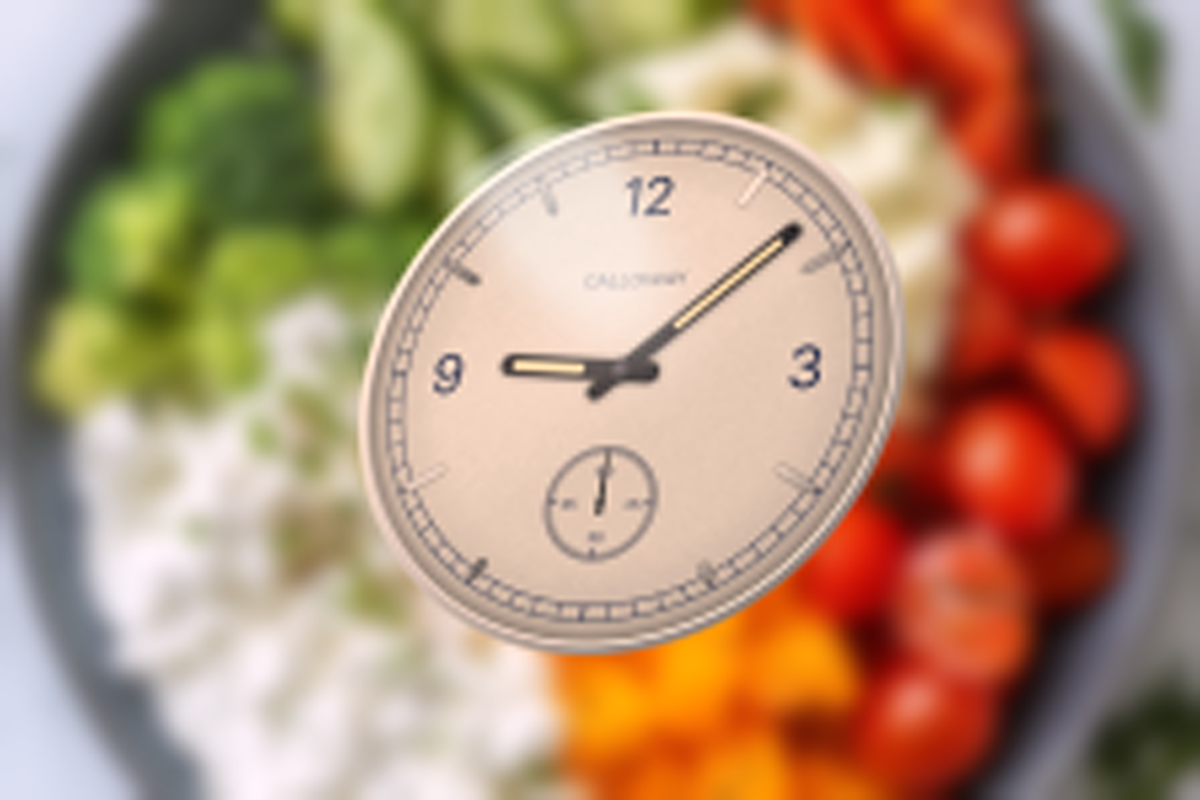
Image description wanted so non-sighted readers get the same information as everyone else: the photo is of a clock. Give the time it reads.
9:08
